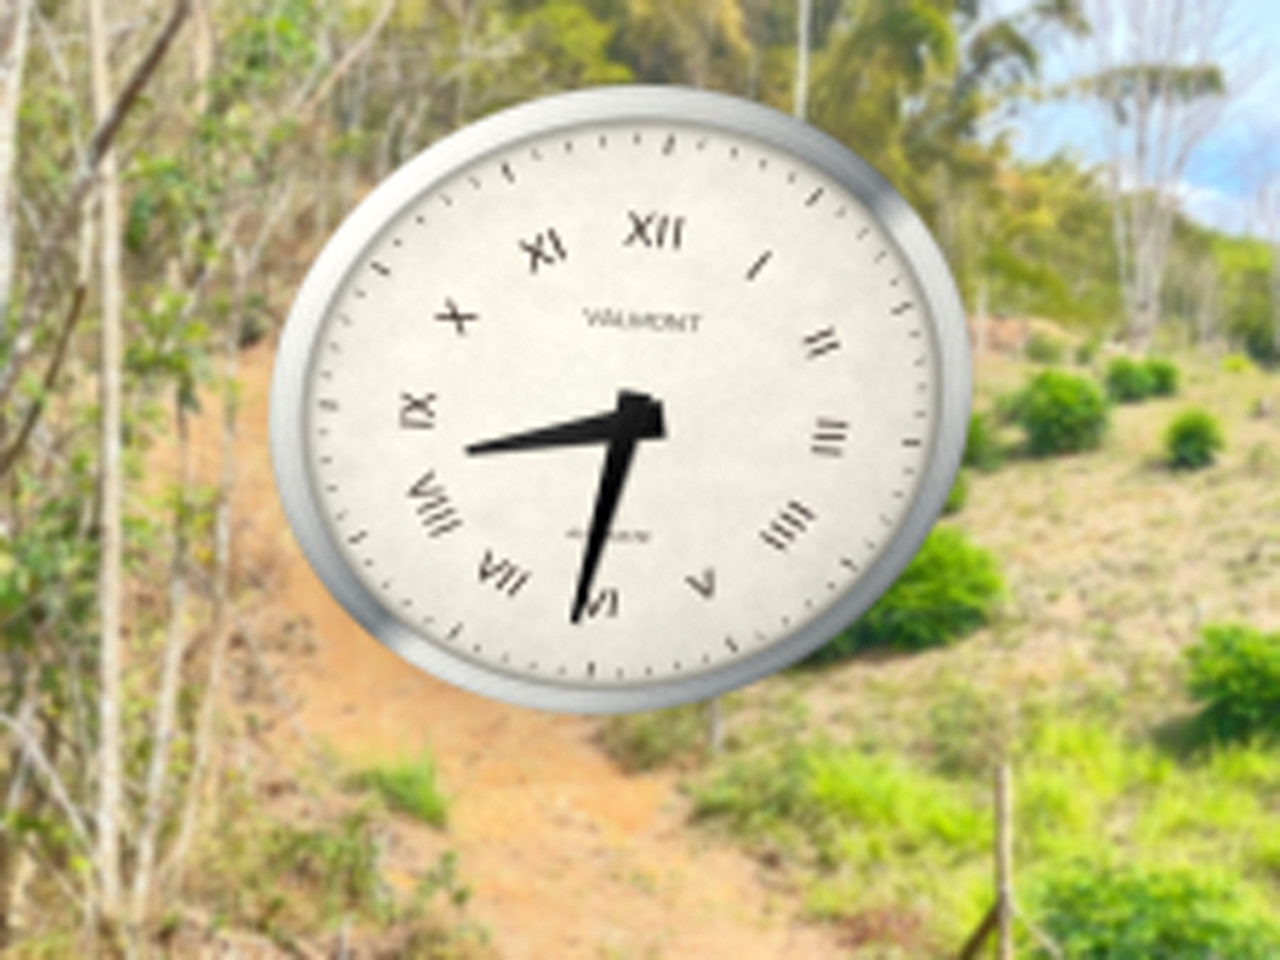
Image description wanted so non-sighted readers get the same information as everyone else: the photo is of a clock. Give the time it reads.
8:31
